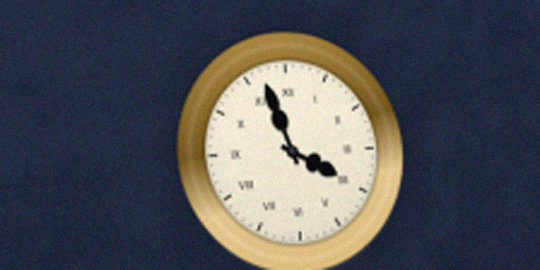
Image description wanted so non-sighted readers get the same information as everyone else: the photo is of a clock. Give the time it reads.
3:57
